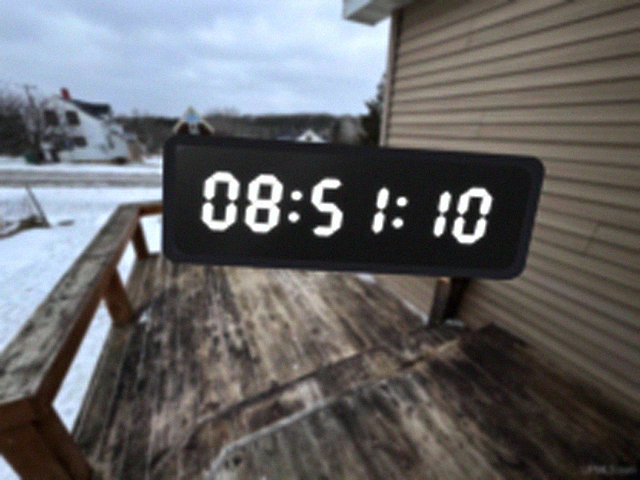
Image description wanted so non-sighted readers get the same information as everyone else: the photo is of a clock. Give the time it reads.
8:51:10
